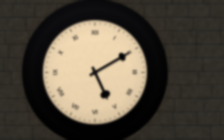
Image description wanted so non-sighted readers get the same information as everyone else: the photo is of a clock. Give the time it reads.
5:10
